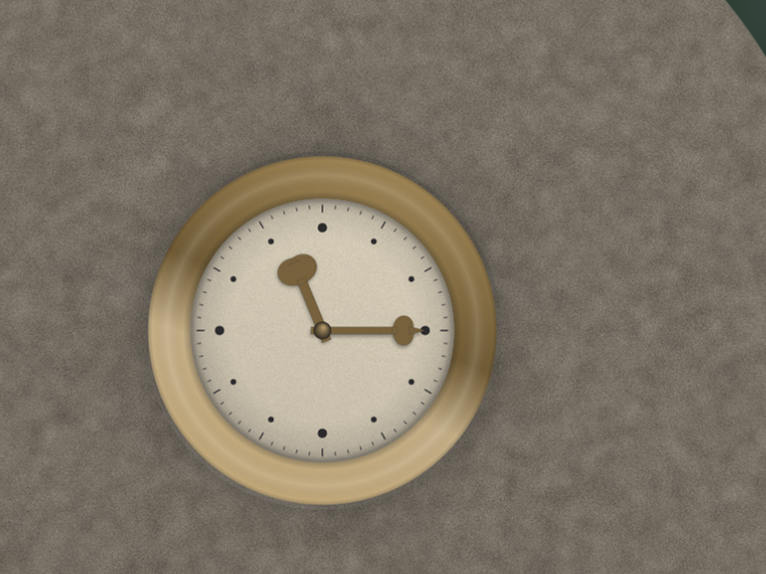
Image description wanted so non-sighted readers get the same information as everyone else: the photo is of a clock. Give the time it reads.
11:15
